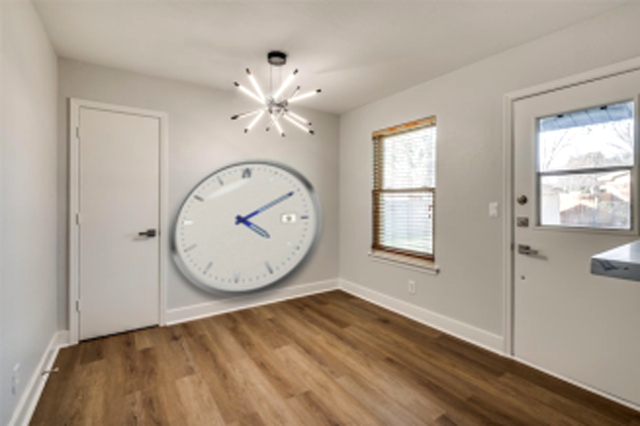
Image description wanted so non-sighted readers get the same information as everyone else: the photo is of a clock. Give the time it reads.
4:10
